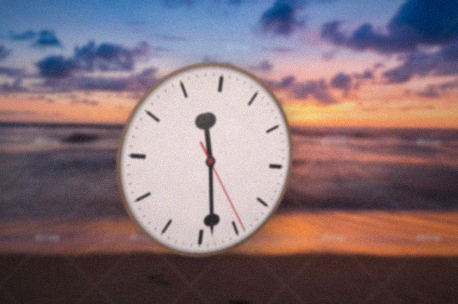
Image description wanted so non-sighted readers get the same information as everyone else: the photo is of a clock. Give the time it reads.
11:28:24
